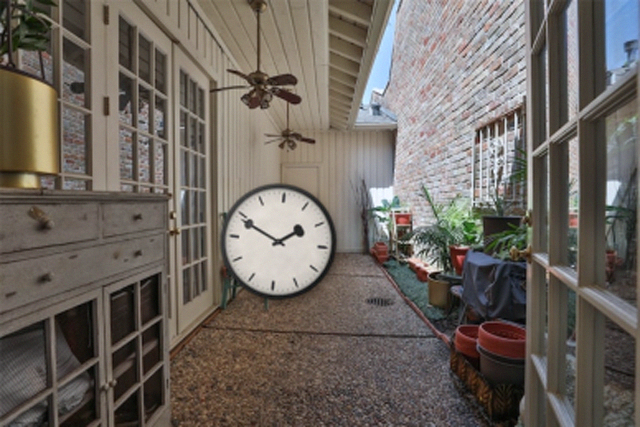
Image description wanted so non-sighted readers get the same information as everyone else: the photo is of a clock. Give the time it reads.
1:49
